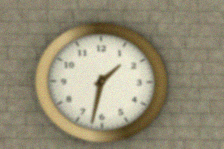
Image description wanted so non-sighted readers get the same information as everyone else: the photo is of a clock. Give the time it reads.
1:32
